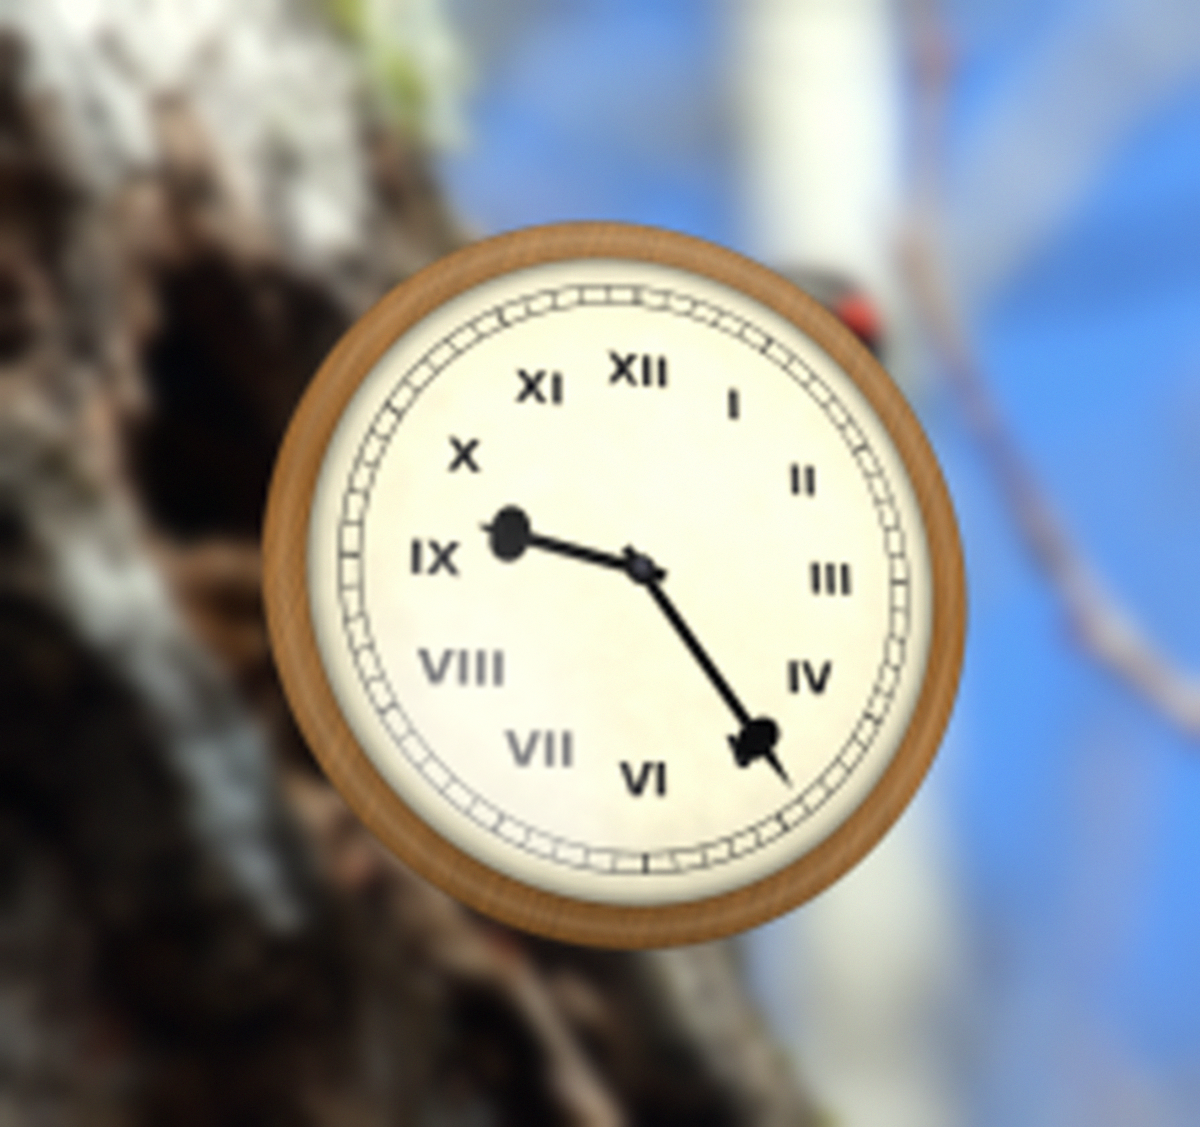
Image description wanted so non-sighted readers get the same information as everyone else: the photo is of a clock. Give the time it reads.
9:24
